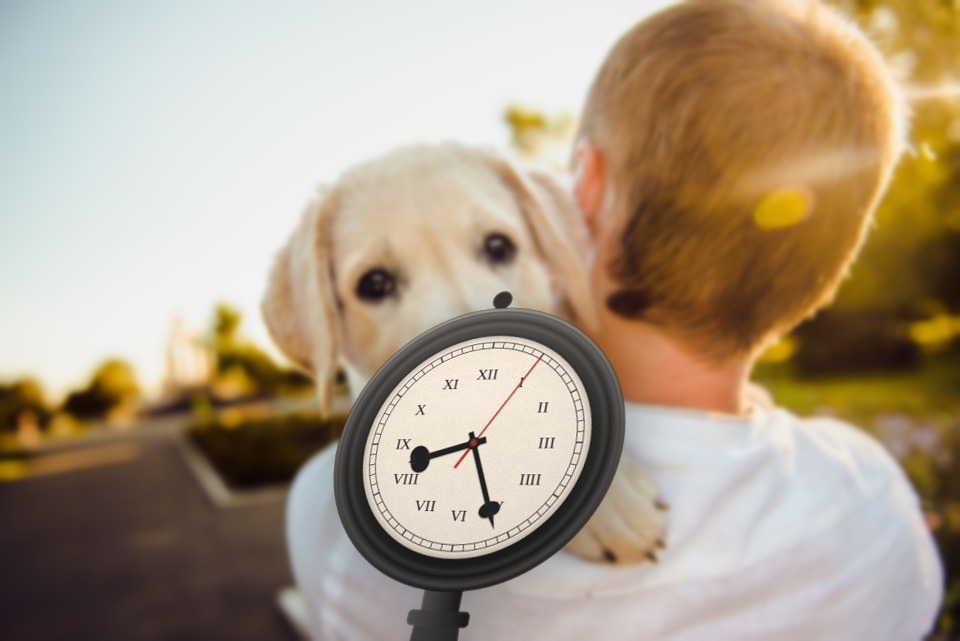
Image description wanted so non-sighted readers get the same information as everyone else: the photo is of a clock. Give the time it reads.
8:26:05
